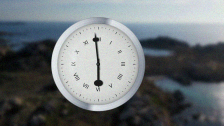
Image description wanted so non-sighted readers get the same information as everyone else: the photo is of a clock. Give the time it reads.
5:59
